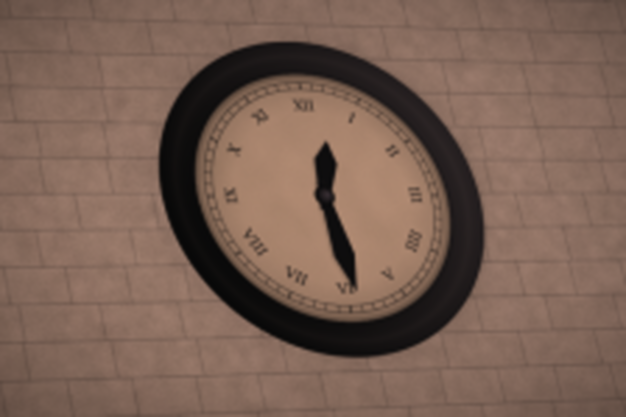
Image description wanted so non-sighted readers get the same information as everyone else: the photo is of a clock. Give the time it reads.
12:29
